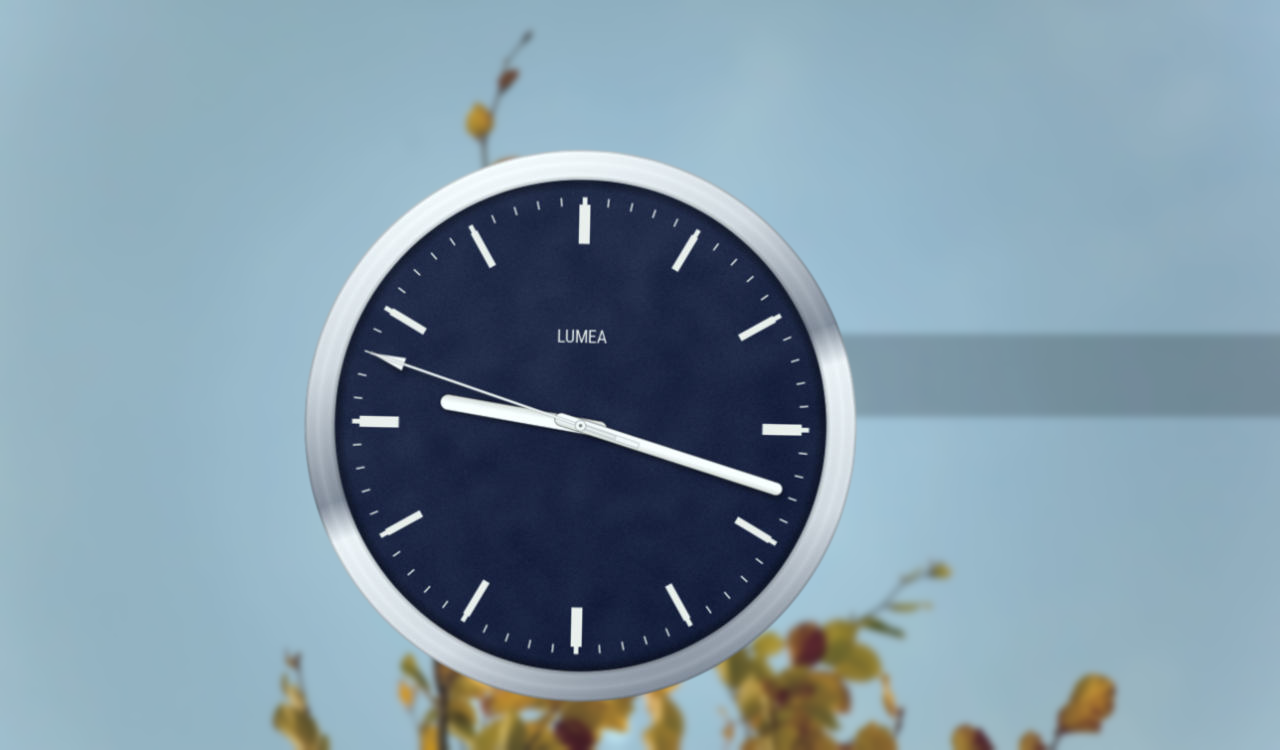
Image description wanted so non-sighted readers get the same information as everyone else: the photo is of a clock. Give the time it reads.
9:17:48
